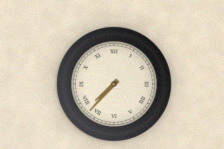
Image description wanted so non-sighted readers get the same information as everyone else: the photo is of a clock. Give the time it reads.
7:37
